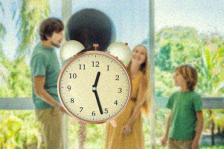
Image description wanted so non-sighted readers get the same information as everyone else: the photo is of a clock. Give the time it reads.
12:27
